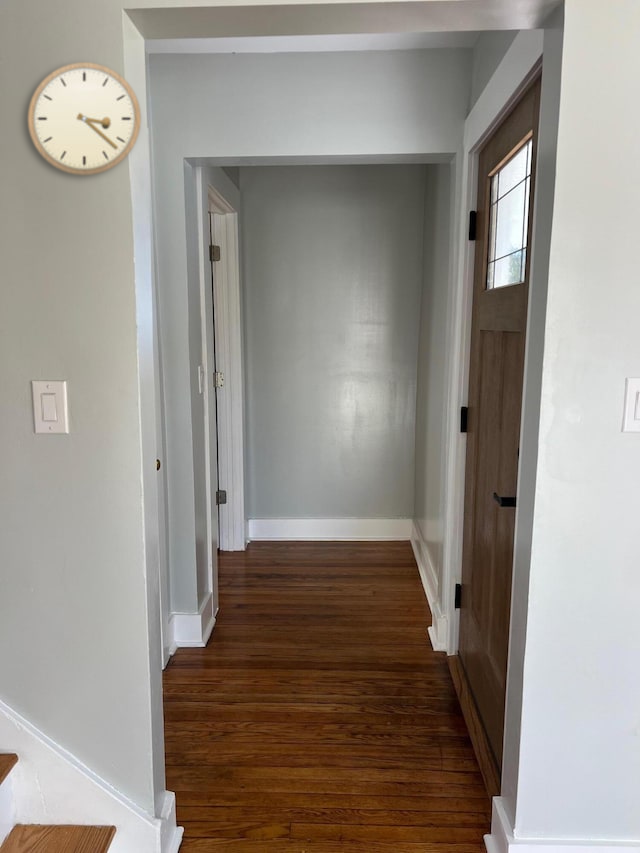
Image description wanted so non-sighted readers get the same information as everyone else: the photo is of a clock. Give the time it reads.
3:22
